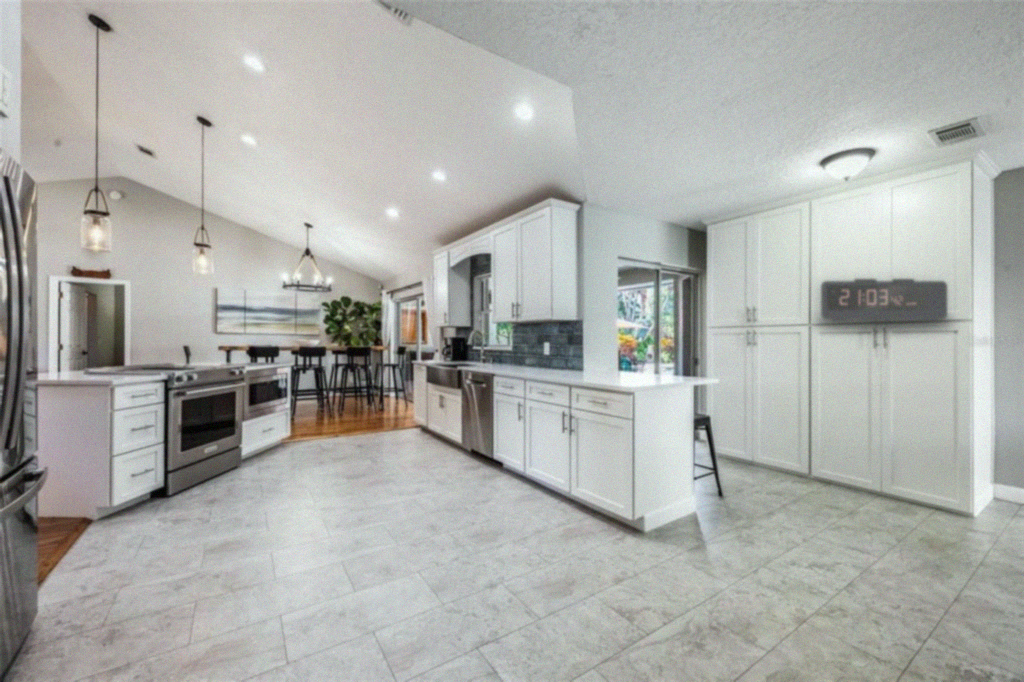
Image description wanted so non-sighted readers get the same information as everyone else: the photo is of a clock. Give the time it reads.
21:03
